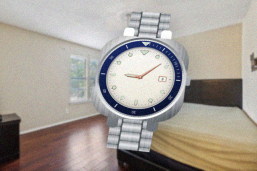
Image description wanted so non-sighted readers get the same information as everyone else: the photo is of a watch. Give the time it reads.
9:08
